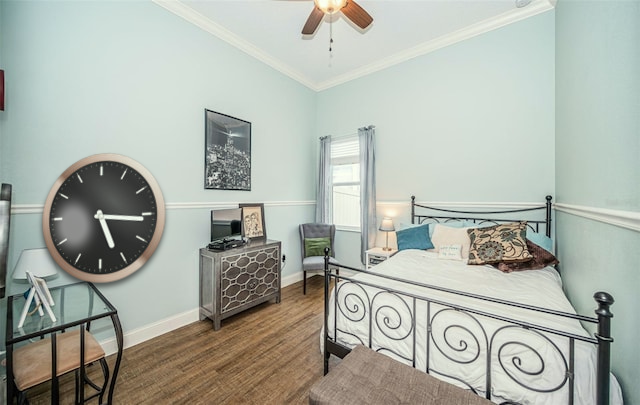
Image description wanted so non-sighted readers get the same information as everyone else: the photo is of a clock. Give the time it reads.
5:16
